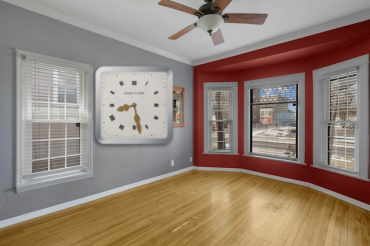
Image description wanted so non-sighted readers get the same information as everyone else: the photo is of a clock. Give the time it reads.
8:28
